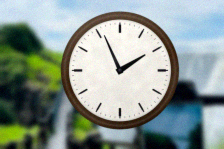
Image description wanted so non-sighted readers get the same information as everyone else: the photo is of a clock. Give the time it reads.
1:56
